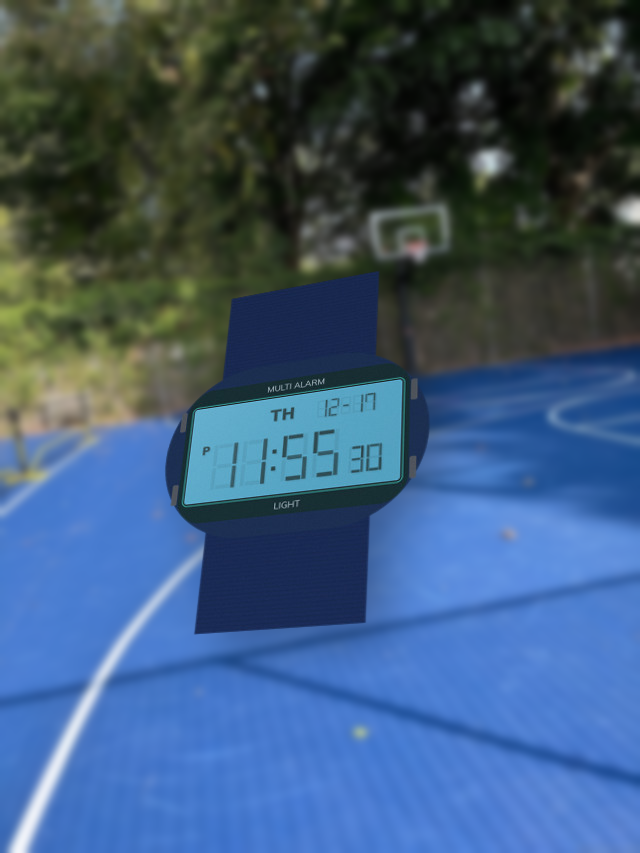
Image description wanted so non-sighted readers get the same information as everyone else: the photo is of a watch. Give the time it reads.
11:55:30
